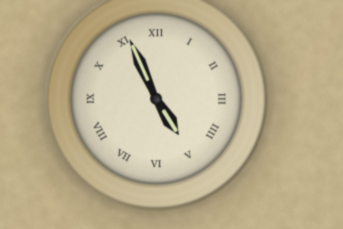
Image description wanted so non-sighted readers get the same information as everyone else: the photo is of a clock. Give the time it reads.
4:56
